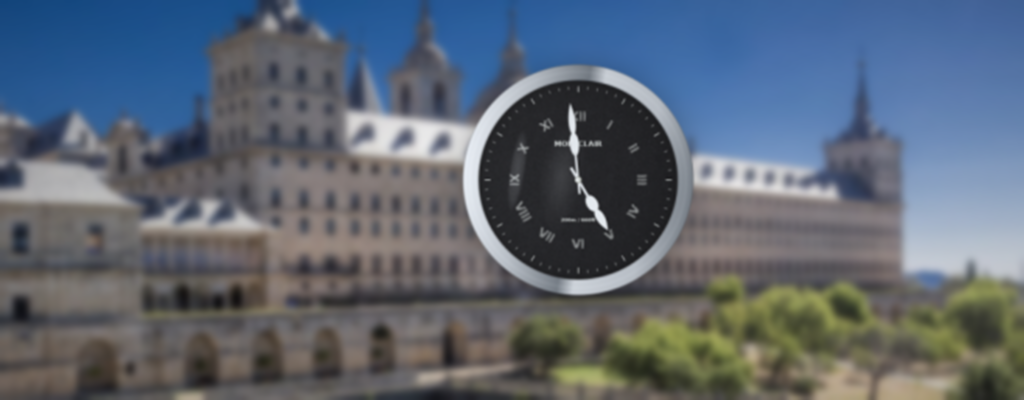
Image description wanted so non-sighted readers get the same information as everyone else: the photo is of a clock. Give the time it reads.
4:59
